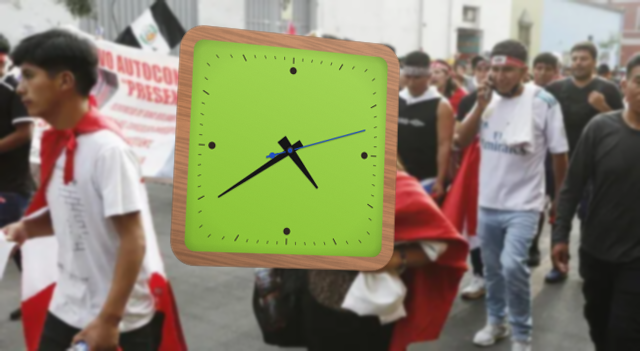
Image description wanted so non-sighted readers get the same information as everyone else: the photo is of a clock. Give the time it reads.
4:39:12
